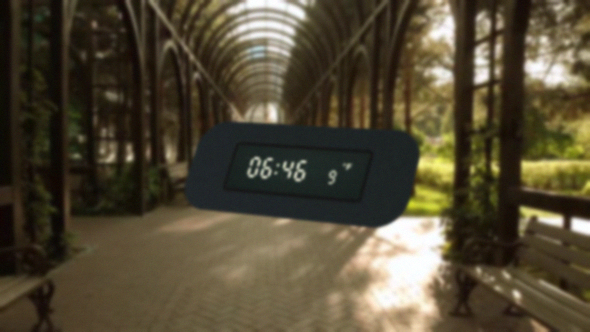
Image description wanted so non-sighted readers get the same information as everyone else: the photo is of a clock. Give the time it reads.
6:46
